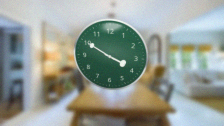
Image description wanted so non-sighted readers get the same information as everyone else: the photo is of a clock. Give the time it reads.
3:50
